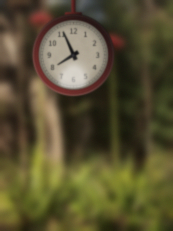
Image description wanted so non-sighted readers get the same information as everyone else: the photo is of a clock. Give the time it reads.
7:56
